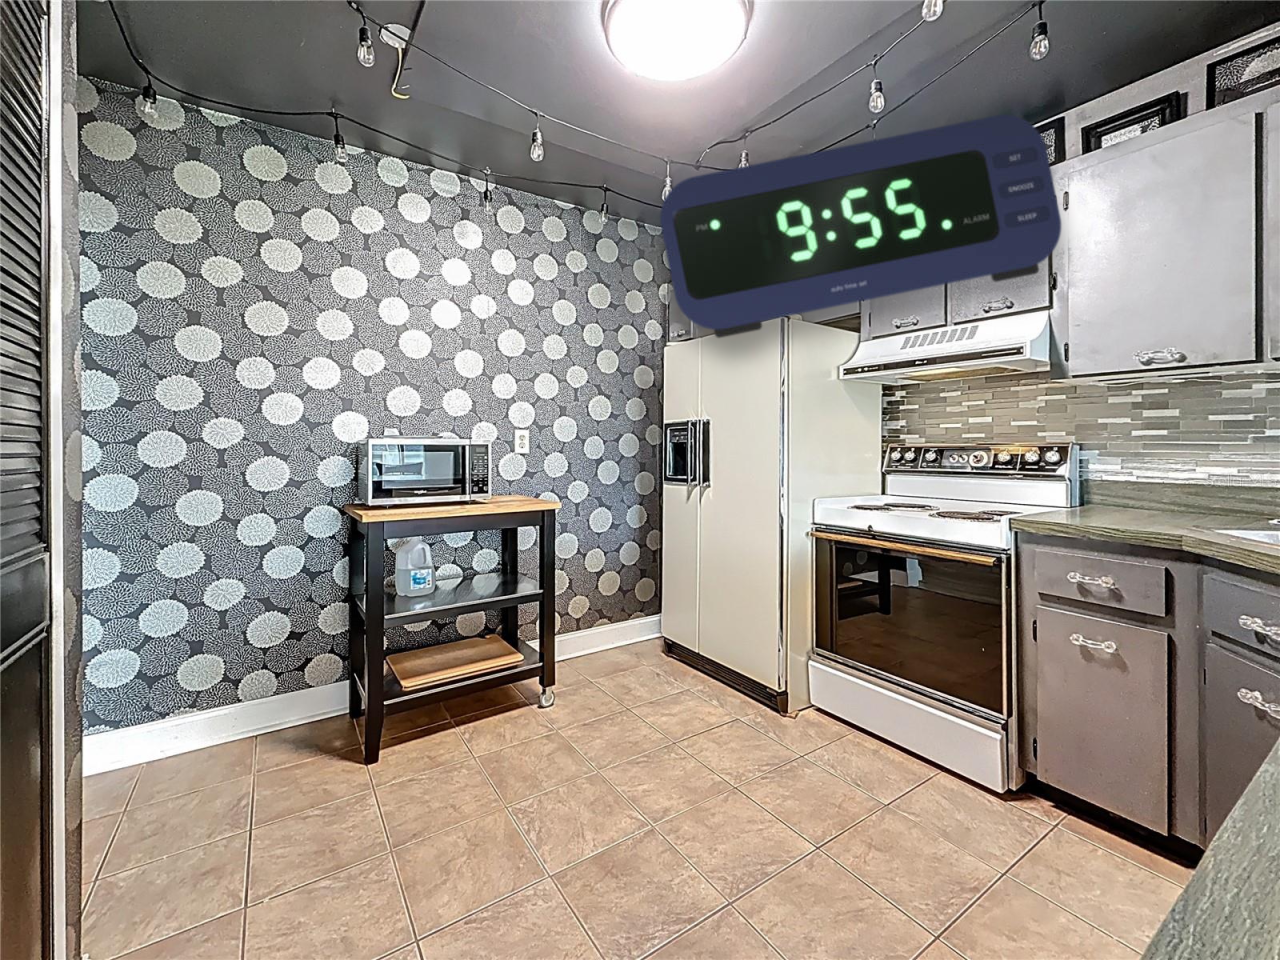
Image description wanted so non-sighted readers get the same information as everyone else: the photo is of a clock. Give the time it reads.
9:55
